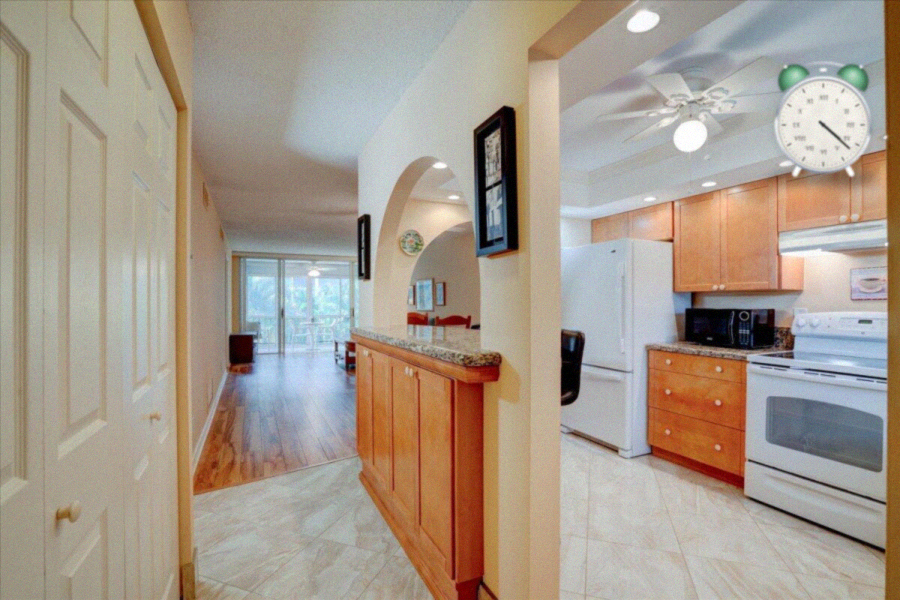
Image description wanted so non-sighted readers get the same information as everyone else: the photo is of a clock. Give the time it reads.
4:22
